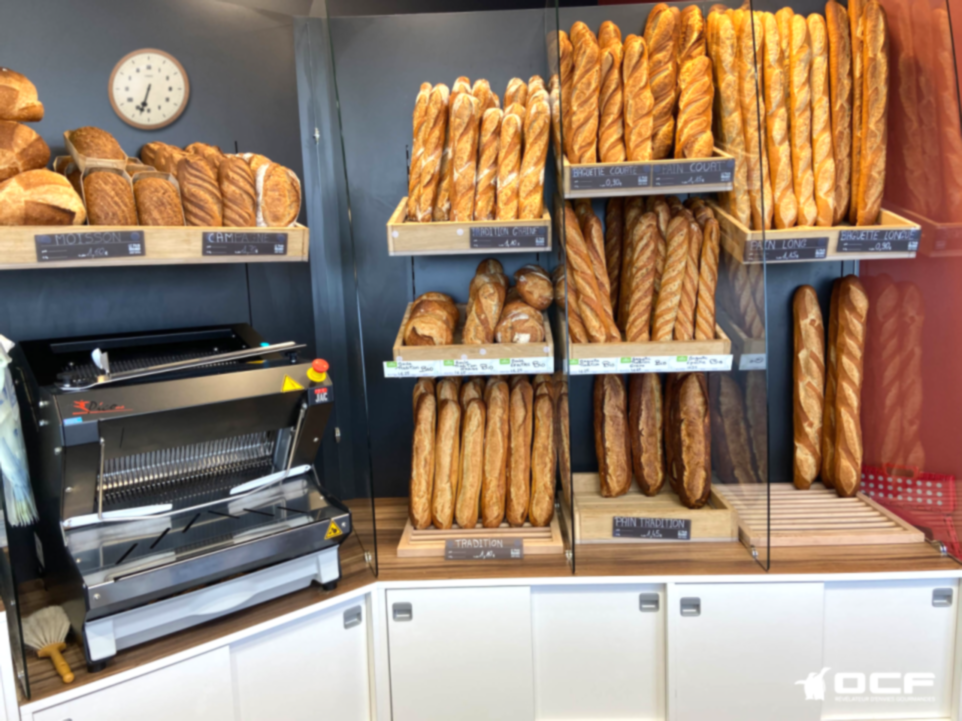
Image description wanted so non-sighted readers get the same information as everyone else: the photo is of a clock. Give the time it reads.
6:33
